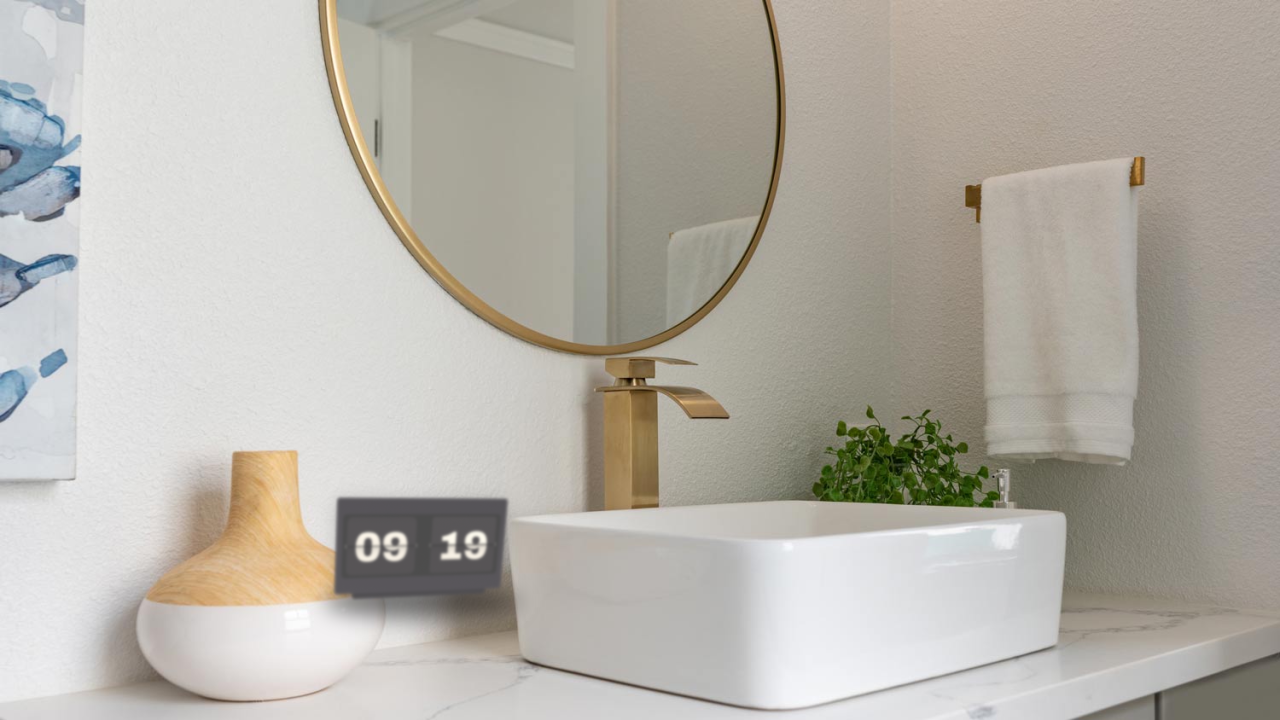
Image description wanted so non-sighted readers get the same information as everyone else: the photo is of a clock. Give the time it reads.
9:19
